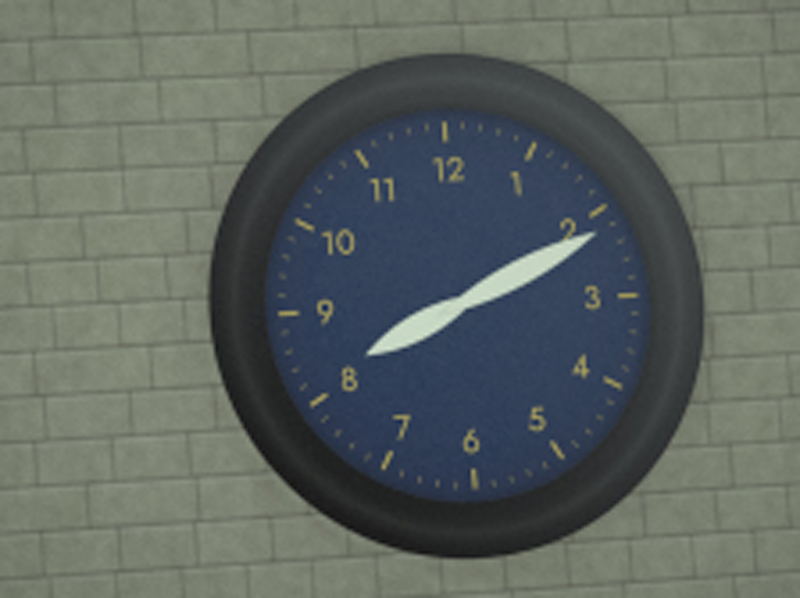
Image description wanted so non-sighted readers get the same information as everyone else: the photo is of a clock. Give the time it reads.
8:11
